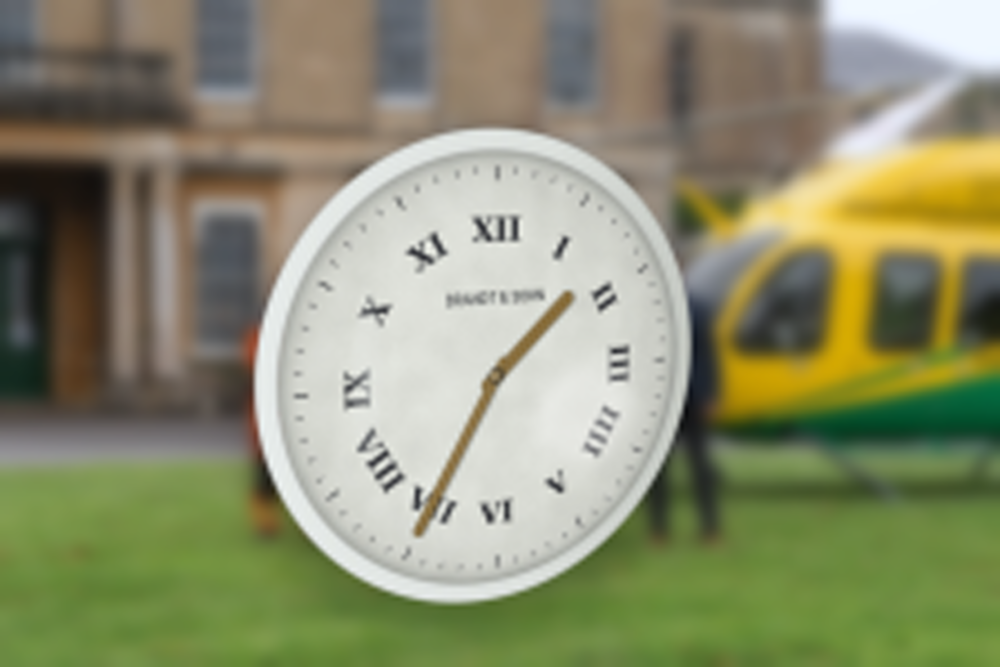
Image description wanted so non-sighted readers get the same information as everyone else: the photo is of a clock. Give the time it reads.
1:35
